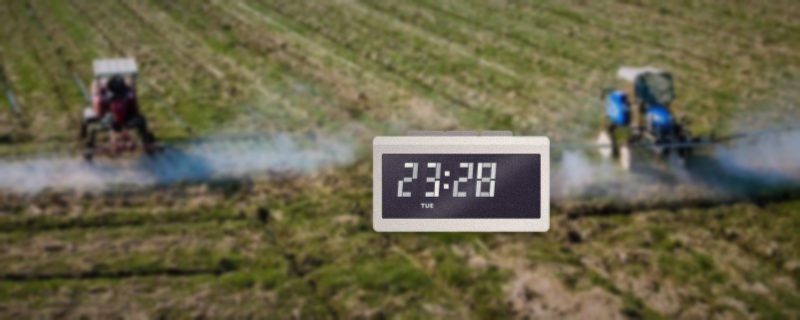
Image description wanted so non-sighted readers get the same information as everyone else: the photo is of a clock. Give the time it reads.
23:28
